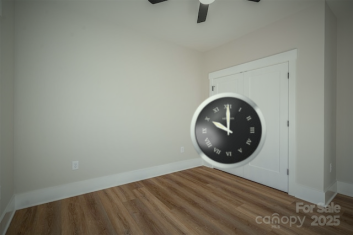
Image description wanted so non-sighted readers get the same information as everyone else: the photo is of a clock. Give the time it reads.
10:00
